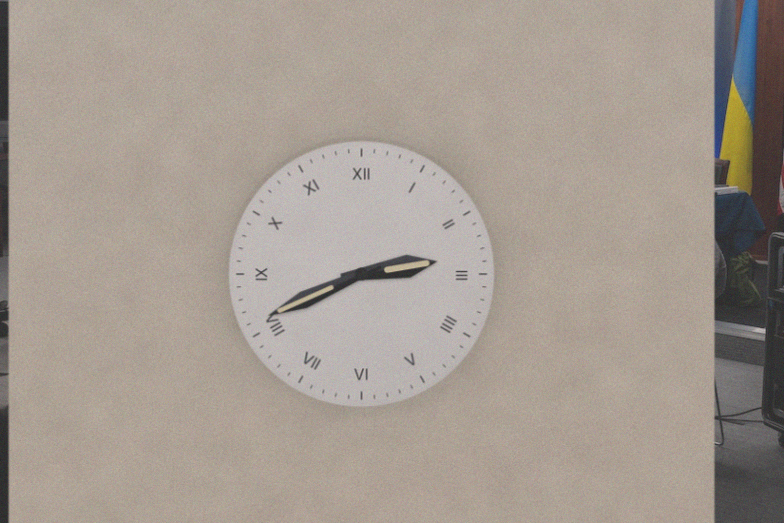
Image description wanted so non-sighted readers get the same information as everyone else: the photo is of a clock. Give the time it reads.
2:41
